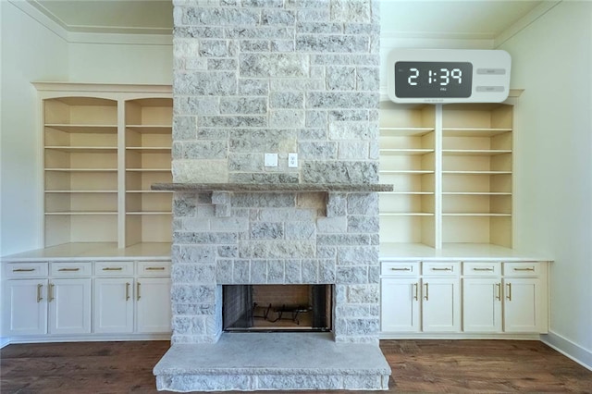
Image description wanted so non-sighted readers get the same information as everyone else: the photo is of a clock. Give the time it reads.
21:39
